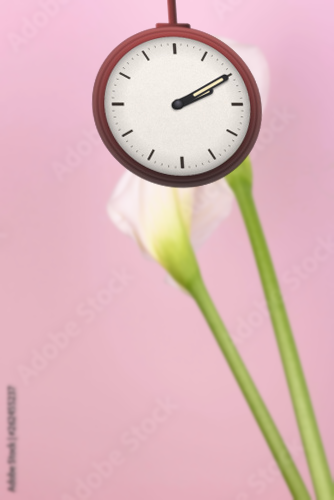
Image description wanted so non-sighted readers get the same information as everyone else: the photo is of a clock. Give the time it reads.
2:10
